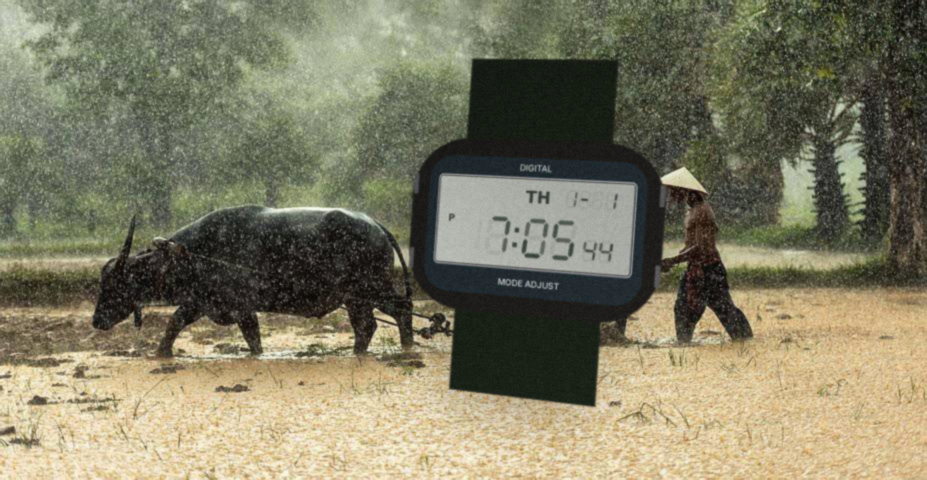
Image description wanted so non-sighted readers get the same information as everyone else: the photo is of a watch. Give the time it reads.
7:05:44
